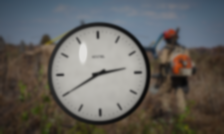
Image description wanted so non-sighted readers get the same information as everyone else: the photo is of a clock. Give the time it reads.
2:40
